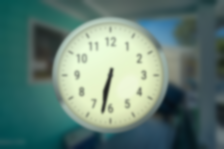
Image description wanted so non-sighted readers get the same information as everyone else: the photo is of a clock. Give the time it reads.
6:32
